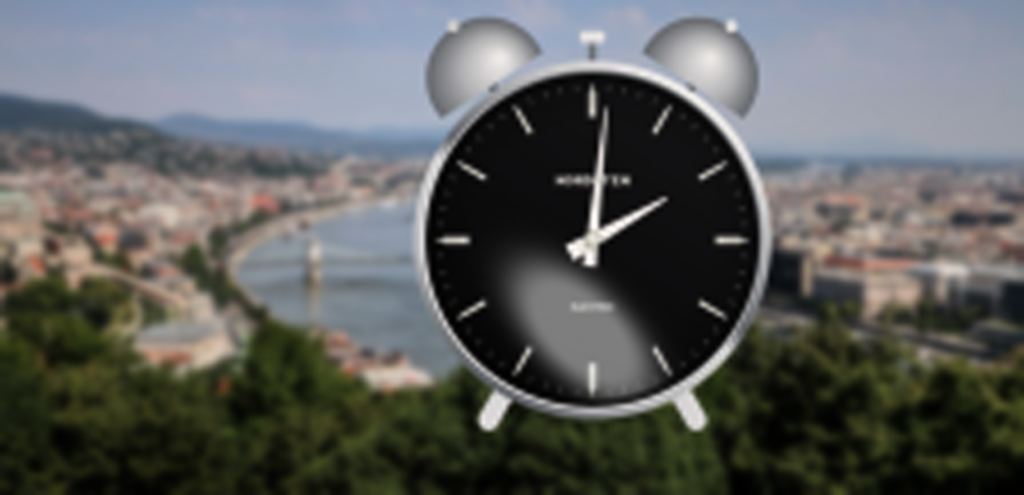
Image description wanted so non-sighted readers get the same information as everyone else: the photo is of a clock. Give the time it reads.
2:01
